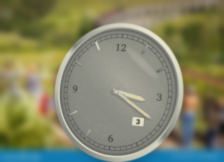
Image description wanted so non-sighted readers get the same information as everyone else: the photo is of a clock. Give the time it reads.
3:20
